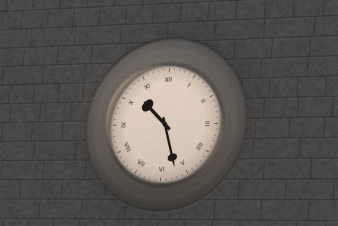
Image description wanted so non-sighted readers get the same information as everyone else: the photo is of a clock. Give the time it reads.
10:27
